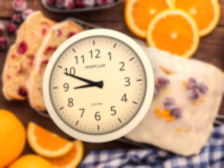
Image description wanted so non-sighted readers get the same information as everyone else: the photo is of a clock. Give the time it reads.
8:49
